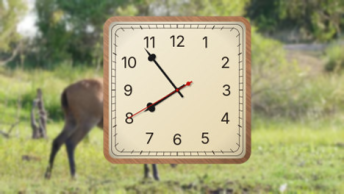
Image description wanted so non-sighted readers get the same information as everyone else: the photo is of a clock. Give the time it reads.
7:53:40
